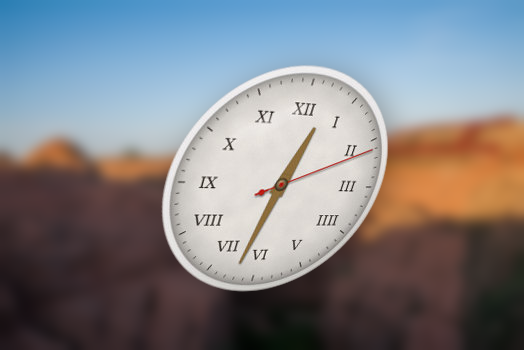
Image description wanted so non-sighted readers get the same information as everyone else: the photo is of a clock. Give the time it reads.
12:32:11
